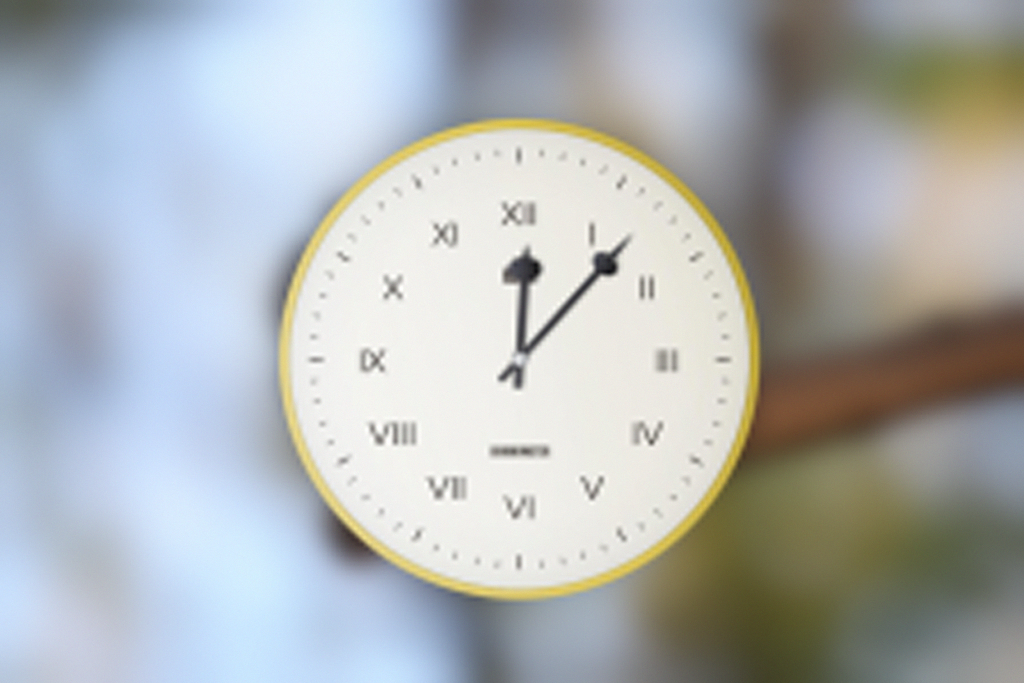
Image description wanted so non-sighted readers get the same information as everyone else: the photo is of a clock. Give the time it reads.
12:07
